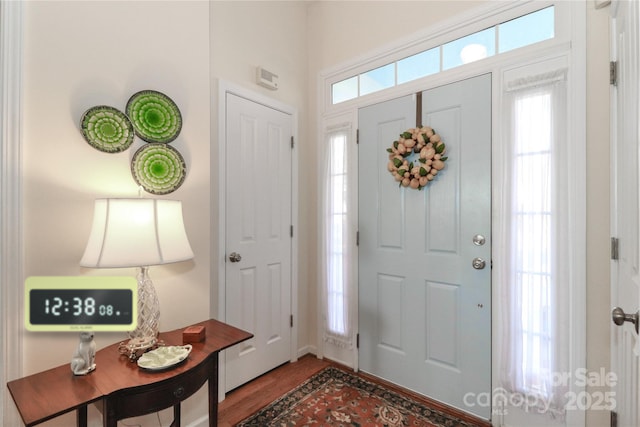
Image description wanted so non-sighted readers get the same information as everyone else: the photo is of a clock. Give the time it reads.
12:38:08
